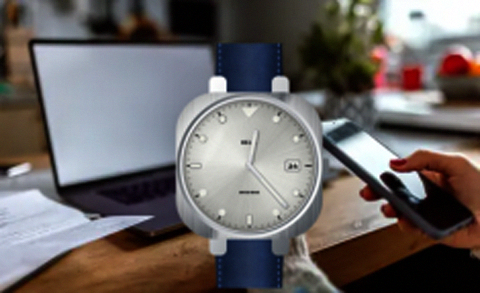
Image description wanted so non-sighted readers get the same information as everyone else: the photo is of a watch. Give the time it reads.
12:23
